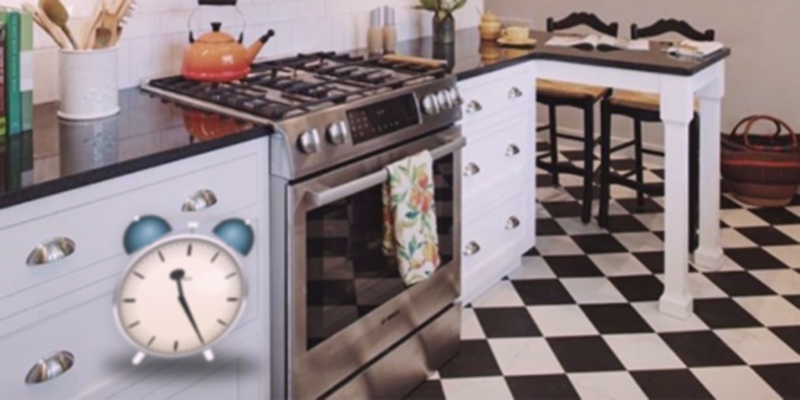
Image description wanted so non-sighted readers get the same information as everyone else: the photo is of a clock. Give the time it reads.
11:25
